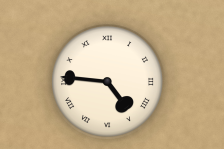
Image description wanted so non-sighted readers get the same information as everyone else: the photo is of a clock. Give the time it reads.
4:46
